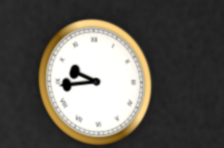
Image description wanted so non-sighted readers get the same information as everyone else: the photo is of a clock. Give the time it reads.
9:44
